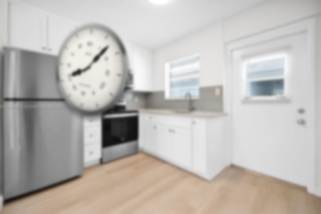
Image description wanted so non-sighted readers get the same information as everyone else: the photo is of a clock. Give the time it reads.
8:07
